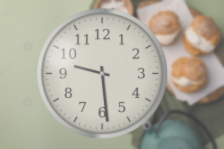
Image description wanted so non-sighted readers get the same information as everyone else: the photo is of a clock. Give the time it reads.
9:29
